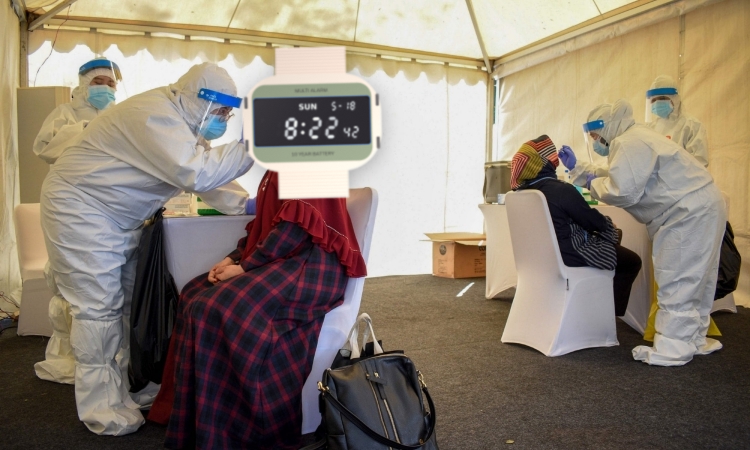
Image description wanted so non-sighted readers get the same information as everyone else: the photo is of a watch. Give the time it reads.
8:22:42
